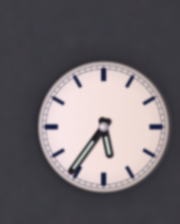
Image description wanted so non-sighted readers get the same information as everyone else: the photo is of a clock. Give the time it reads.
5:36
